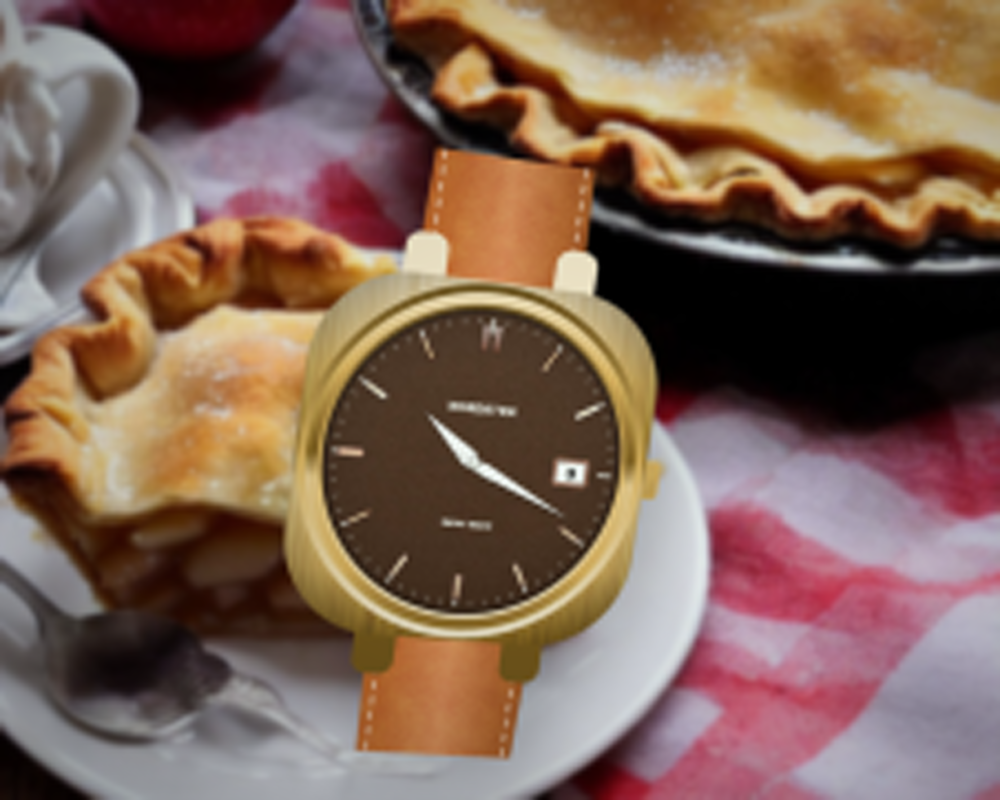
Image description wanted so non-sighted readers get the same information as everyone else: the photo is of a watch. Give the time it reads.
10:19
